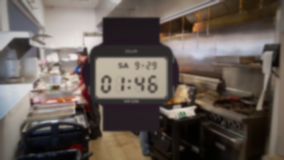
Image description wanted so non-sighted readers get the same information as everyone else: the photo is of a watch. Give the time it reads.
1:46
